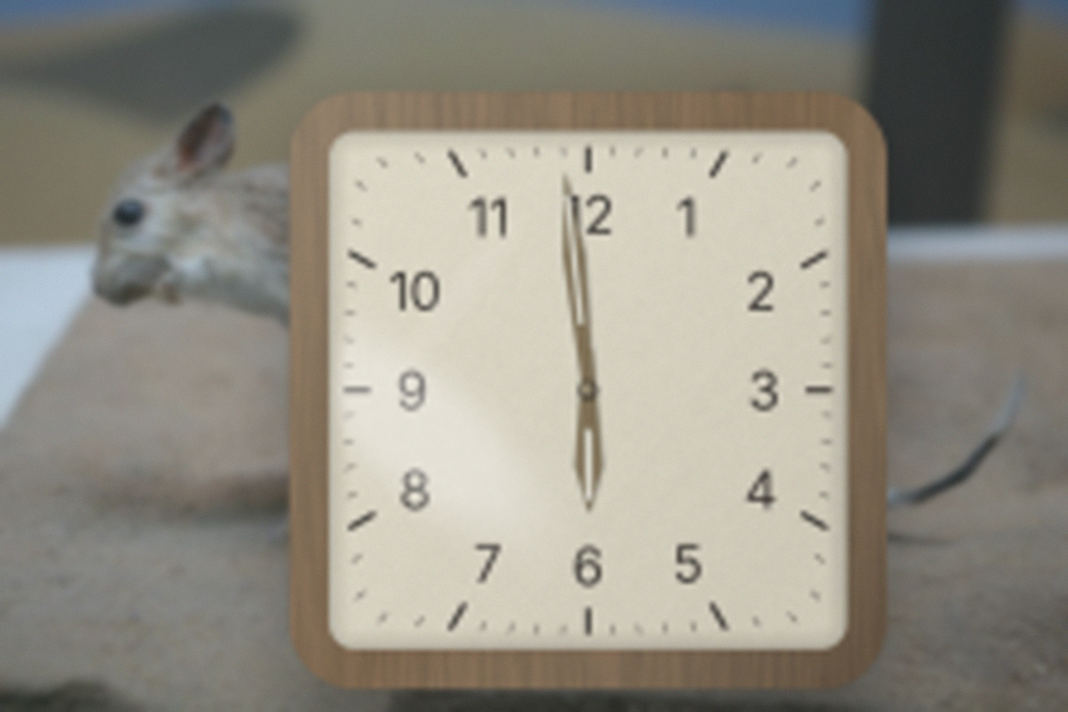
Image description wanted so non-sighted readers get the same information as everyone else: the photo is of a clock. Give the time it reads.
5:59
